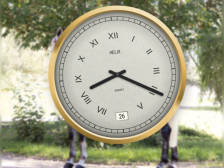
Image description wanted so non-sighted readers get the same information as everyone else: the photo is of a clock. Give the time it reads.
8:20
